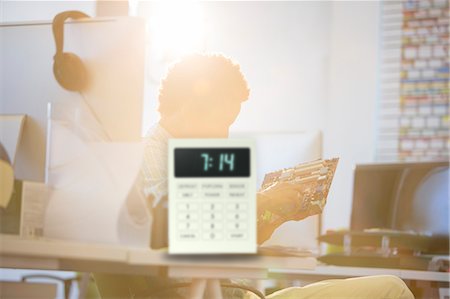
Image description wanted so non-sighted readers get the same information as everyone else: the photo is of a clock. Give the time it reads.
7:14
